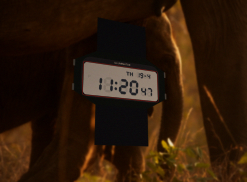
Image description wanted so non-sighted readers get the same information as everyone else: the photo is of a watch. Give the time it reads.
11:20:47
